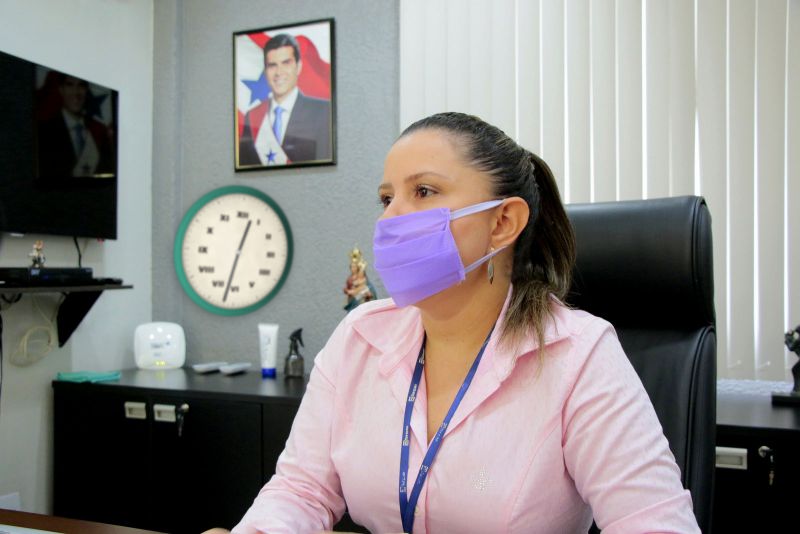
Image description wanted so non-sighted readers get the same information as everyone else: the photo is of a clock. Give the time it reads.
12:32
